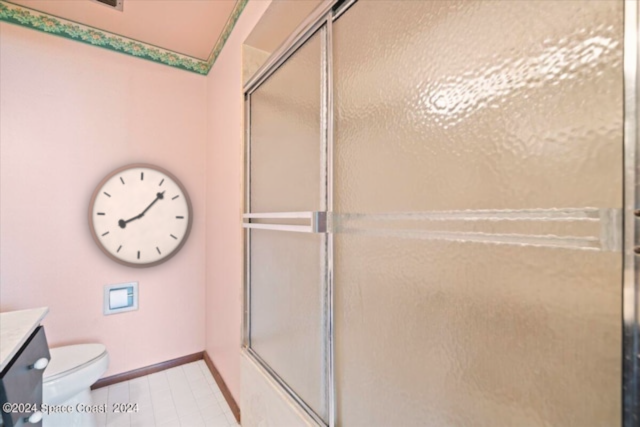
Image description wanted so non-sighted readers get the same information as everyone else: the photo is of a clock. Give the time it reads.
8:07
